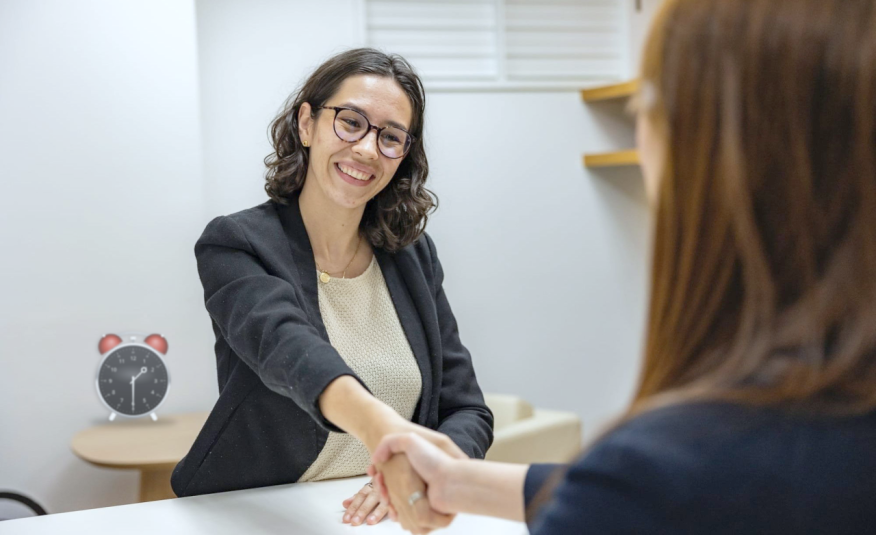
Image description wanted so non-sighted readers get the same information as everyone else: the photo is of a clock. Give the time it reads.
1:30
